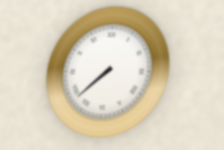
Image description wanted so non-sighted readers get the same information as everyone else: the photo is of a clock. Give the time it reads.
7:38
